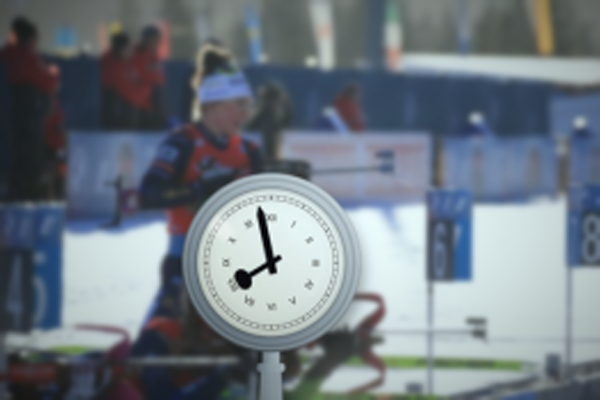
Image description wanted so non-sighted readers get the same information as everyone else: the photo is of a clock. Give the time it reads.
7:58
